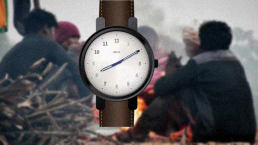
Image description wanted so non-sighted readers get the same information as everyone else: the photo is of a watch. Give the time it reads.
8:10
